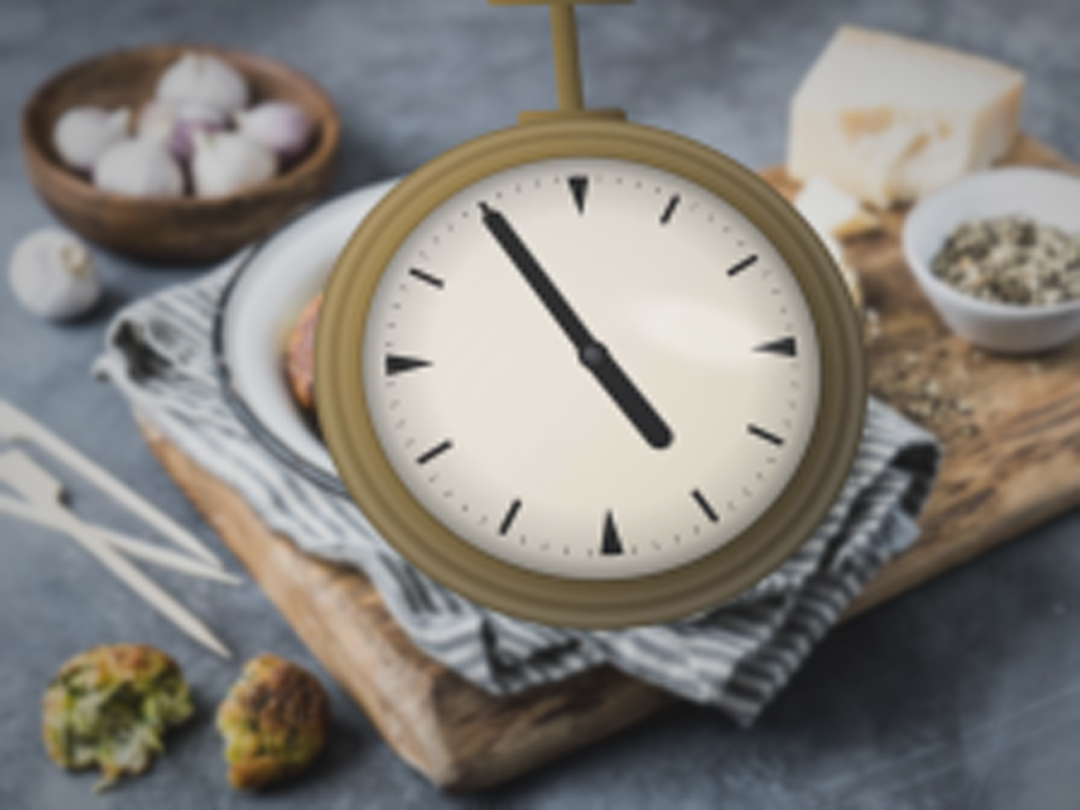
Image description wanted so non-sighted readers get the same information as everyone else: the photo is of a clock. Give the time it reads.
4:55
